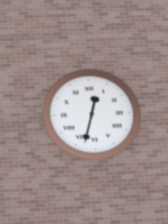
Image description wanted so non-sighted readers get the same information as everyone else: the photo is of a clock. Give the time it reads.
12:33
